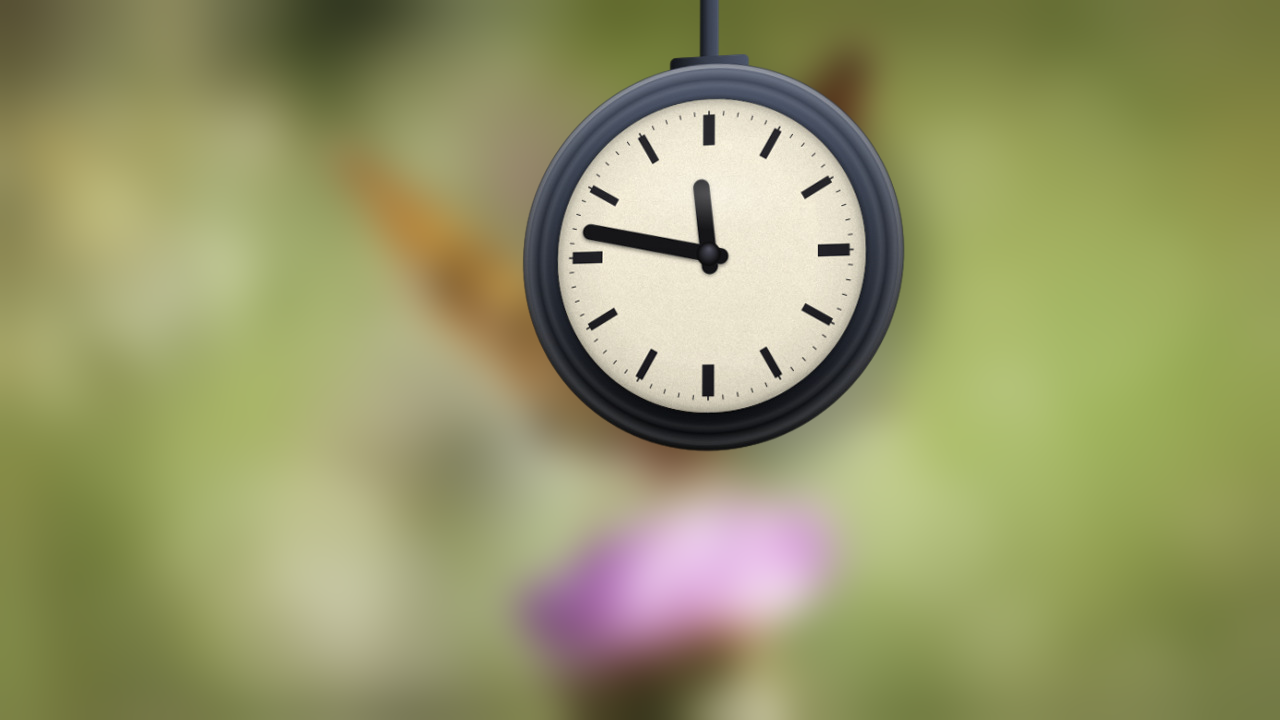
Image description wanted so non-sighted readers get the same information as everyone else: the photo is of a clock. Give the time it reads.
11:47
